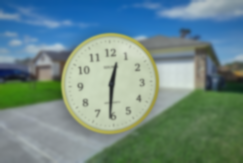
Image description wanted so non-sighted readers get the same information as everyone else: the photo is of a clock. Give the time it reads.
12:31
